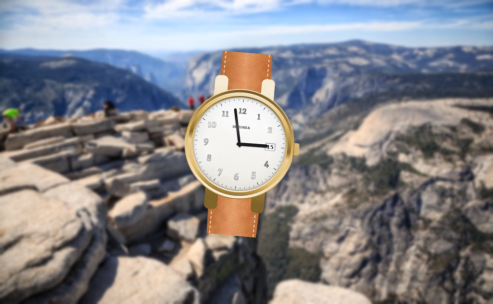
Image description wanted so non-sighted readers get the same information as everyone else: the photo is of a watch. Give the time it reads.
2:58
